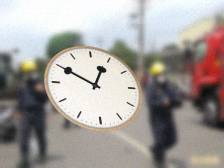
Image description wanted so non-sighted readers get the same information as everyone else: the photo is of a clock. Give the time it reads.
12:50
